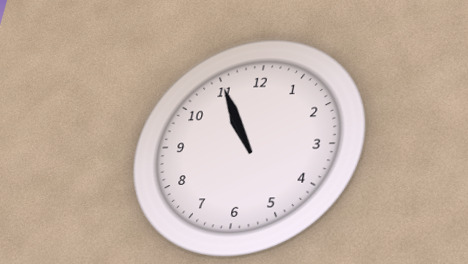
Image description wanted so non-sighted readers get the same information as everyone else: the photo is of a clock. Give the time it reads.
10:55
